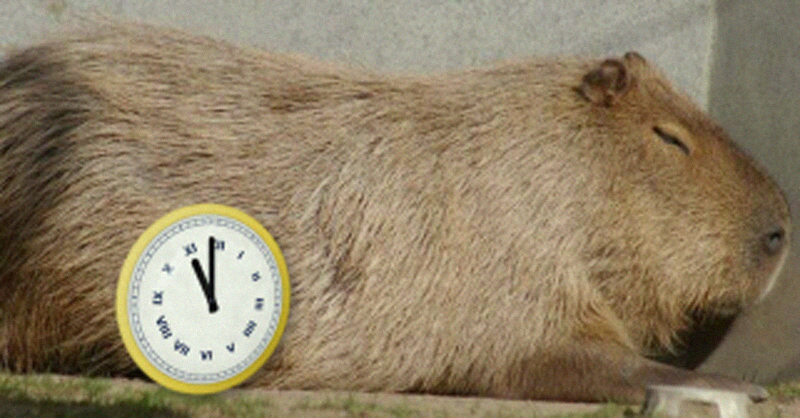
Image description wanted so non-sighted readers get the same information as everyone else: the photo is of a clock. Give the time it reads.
10:59
